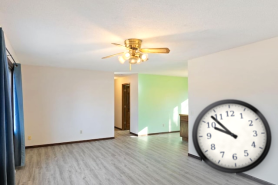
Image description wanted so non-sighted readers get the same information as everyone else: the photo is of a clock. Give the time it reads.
9:53
